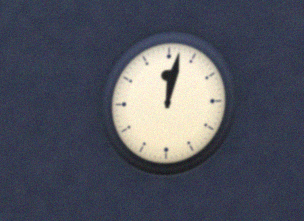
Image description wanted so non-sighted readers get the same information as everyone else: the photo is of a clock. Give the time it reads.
12:02
